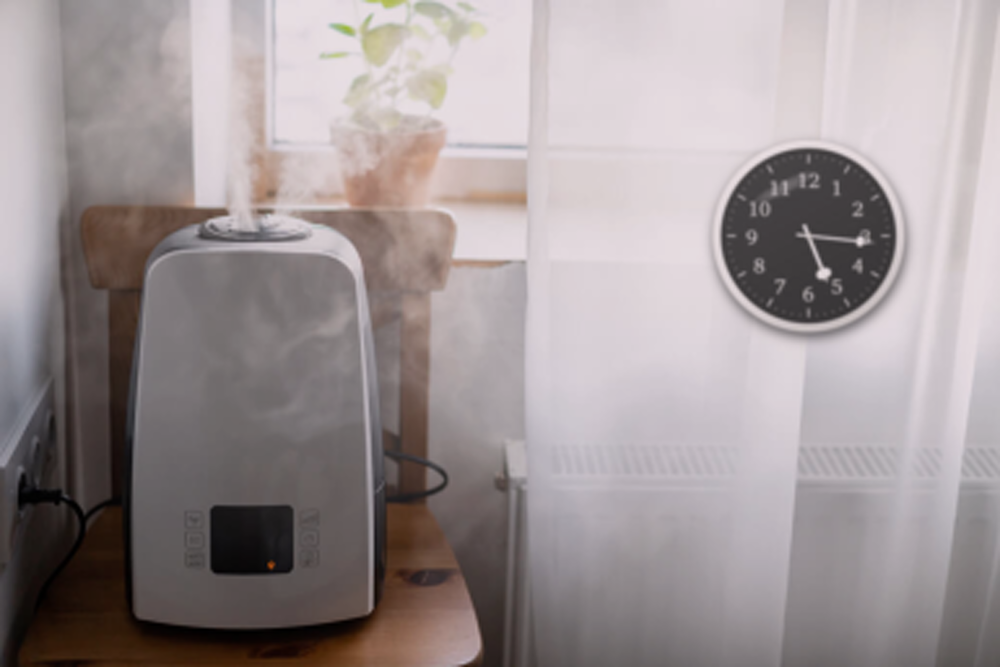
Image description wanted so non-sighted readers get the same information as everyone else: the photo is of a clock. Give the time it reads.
5:16
